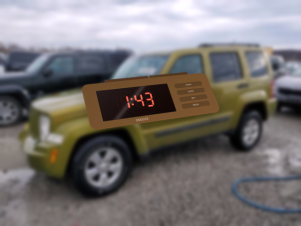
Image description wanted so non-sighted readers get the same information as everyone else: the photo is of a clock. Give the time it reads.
1:43
